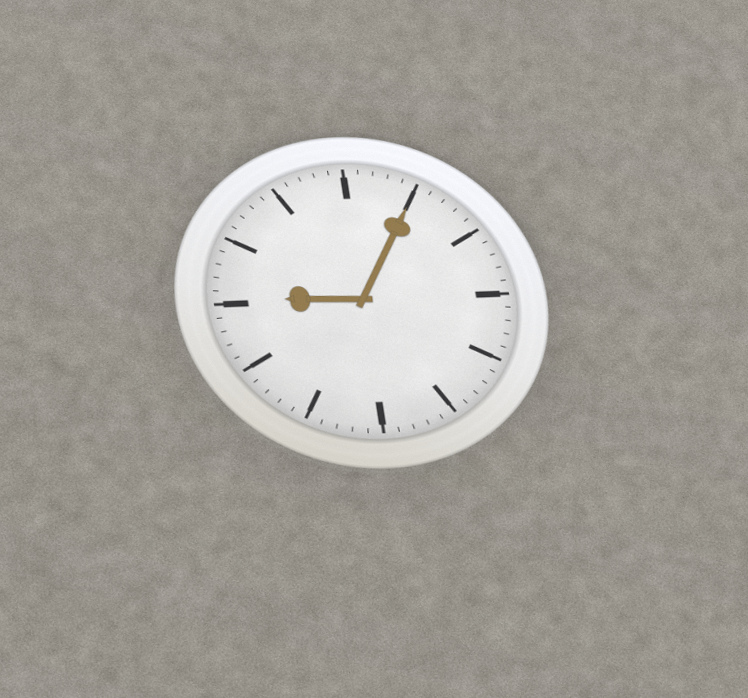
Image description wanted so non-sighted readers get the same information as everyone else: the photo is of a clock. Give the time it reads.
9:05
